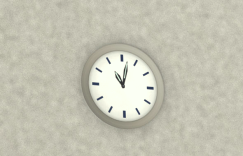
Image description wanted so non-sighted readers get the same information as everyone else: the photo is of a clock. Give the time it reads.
11:02
